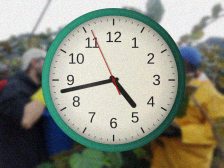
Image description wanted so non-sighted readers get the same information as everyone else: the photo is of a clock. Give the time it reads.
4:42:56
